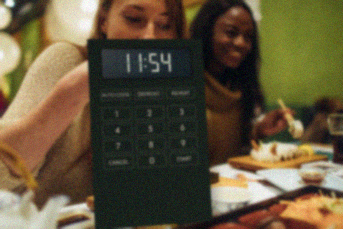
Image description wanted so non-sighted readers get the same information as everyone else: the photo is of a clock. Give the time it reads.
11:54
